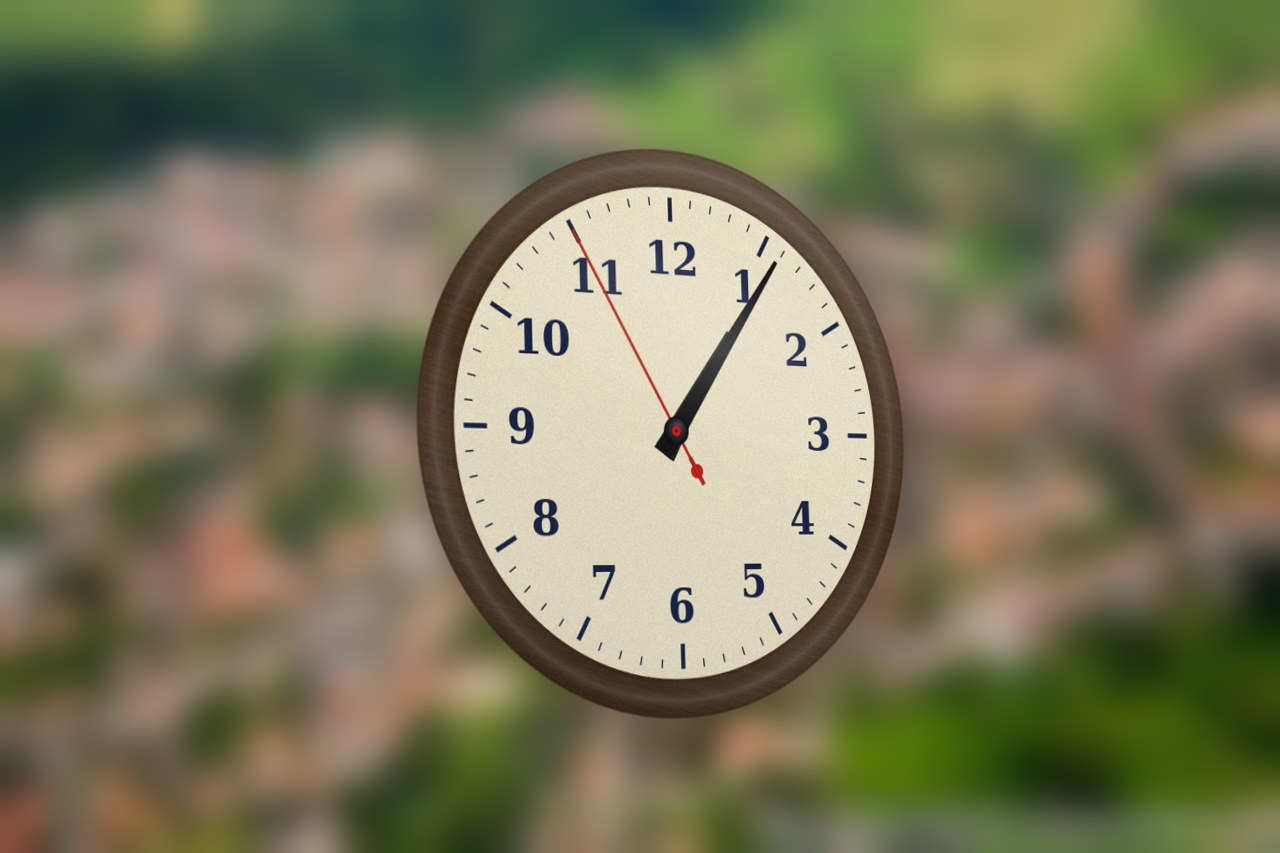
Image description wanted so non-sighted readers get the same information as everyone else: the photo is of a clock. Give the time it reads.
1:05:55
